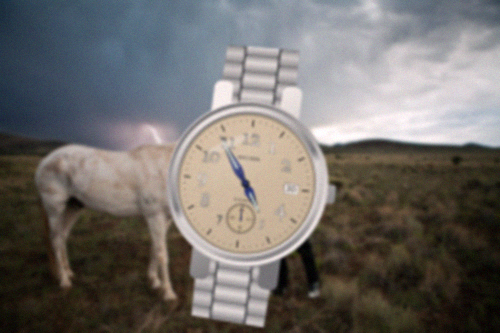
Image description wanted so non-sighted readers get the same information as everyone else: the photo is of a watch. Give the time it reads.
4:54
